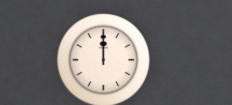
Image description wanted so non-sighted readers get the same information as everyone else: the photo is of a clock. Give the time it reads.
12:00
